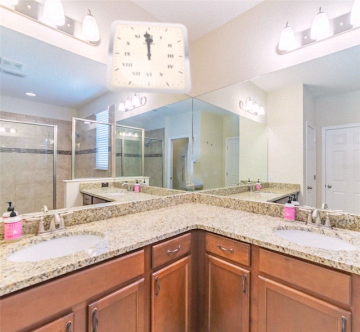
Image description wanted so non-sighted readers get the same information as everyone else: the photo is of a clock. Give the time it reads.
11:59
